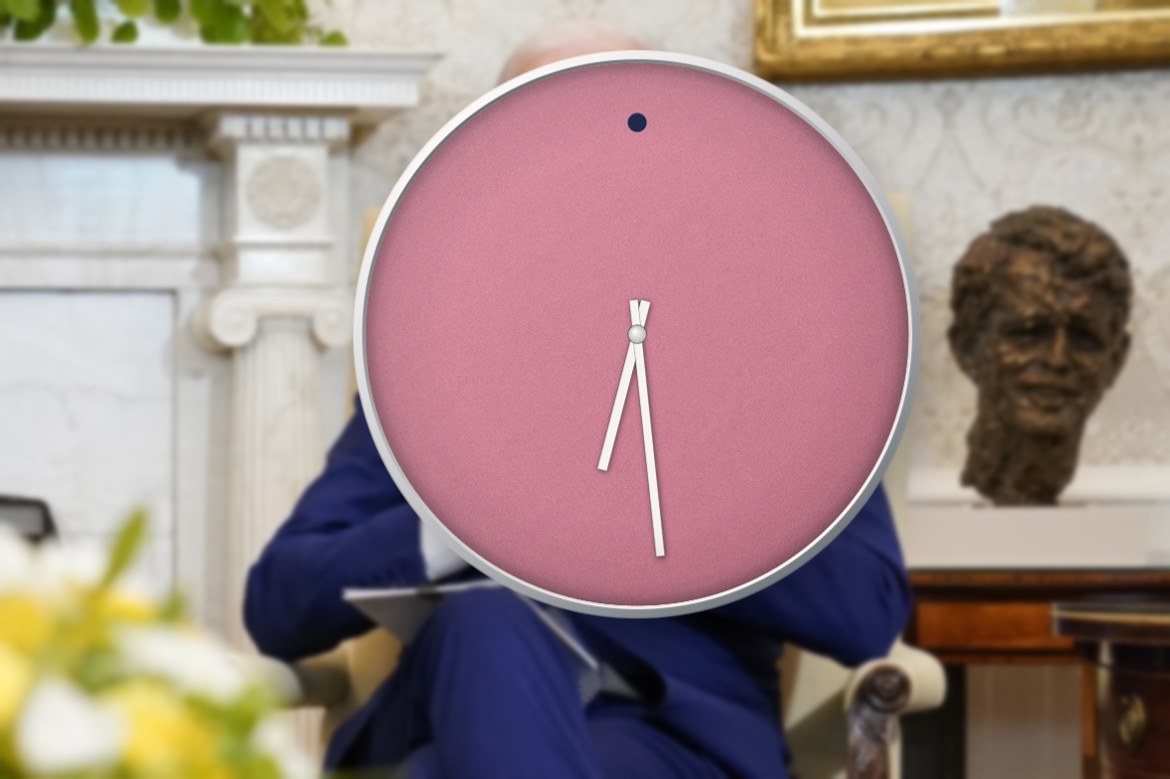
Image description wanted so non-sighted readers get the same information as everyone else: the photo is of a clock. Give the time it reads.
6:29
